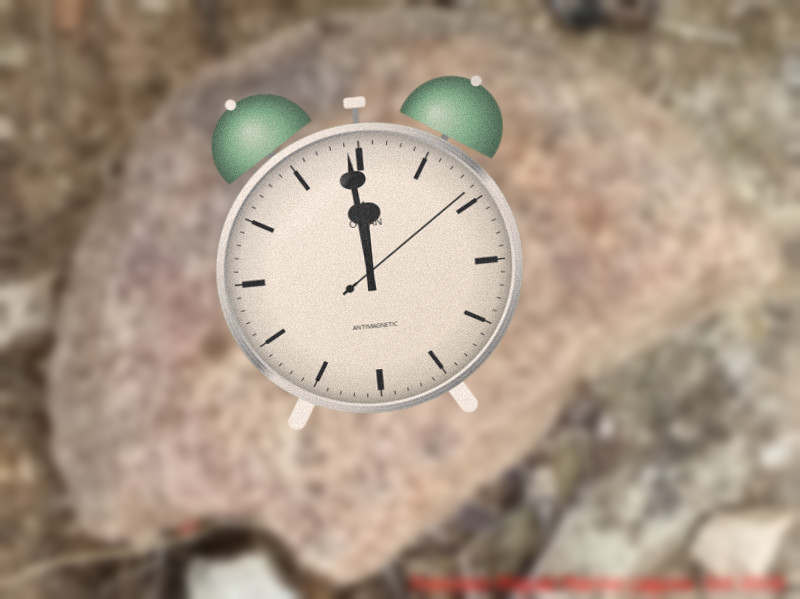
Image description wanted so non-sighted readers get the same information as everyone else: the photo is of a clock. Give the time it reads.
11:59:09
